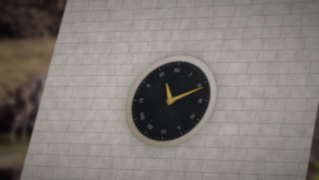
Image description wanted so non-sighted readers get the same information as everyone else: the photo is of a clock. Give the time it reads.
11:11
